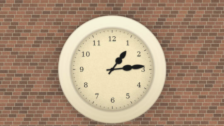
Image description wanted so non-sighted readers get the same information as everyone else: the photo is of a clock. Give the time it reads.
1:14
